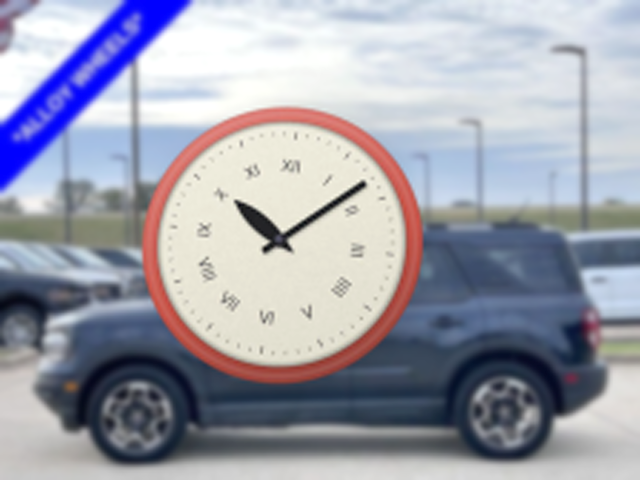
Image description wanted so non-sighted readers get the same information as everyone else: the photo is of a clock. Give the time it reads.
10:08
